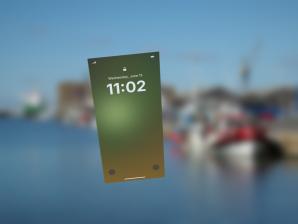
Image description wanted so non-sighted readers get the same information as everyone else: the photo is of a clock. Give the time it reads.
11:02
